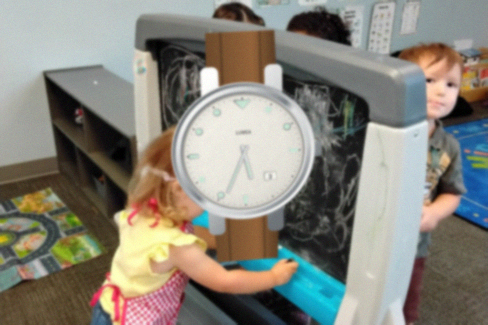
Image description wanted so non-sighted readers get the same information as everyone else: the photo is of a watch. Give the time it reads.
5:34
